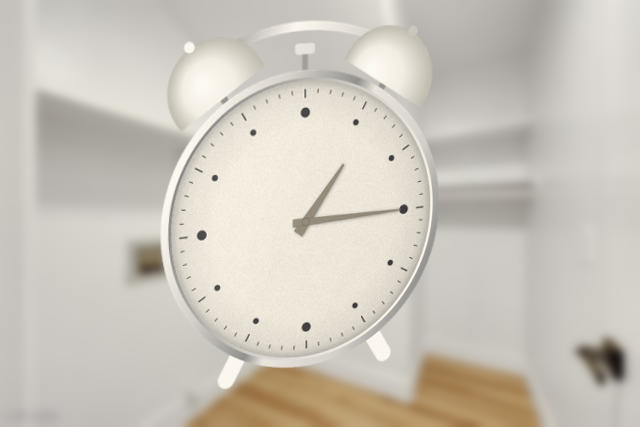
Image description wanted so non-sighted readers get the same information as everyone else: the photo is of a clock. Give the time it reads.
1:15
